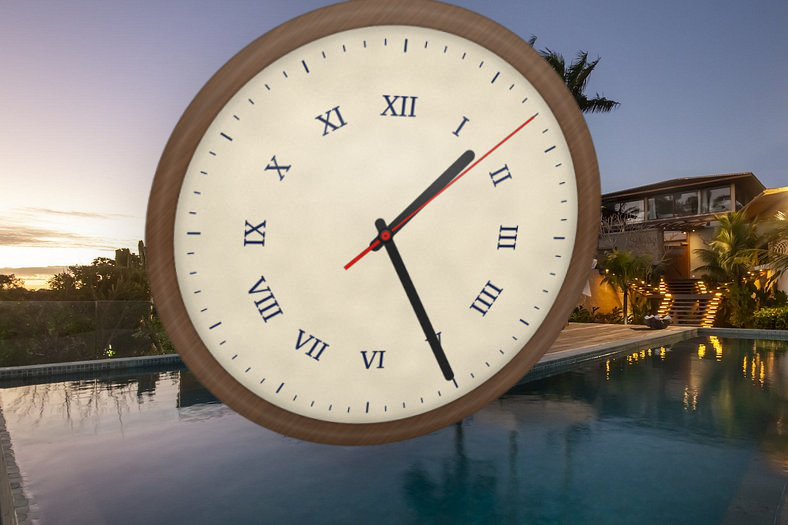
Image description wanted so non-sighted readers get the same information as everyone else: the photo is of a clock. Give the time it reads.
1:25:08
